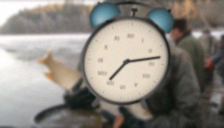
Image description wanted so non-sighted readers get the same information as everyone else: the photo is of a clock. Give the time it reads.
7:13
